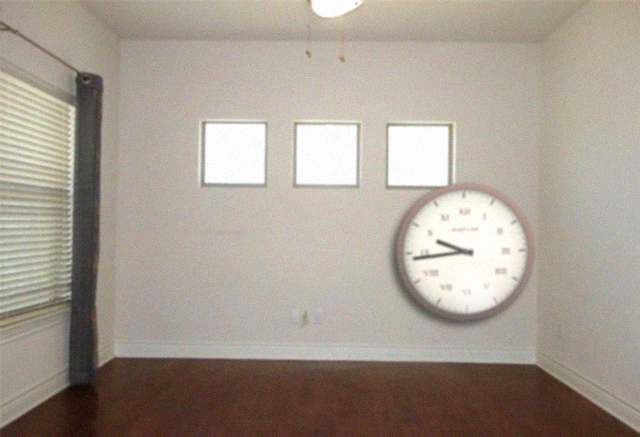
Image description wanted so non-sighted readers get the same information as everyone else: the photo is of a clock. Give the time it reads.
9:44
